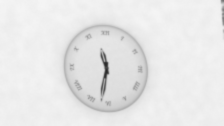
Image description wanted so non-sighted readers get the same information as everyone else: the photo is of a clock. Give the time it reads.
11:32
